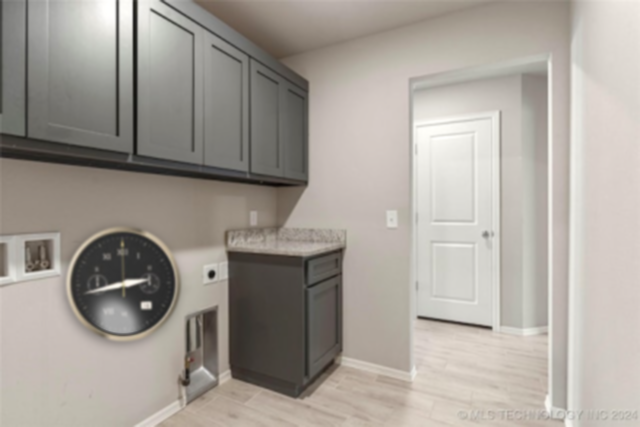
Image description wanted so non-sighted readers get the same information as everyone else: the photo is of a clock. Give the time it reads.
2:43
